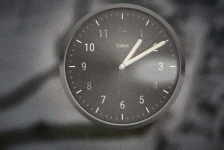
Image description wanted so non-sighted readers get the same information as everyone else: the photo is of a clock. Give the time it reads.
1:10
